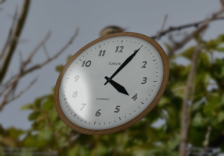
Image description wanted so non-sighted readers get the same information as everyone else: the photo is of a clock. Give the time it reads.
4:05
